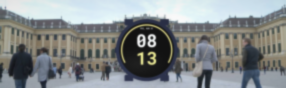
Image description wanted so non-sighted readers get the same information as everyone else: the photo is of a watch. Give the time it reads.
8:13
